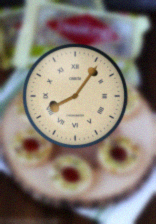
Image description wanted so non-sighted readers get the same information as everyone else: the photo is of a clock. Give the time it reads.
8:06
